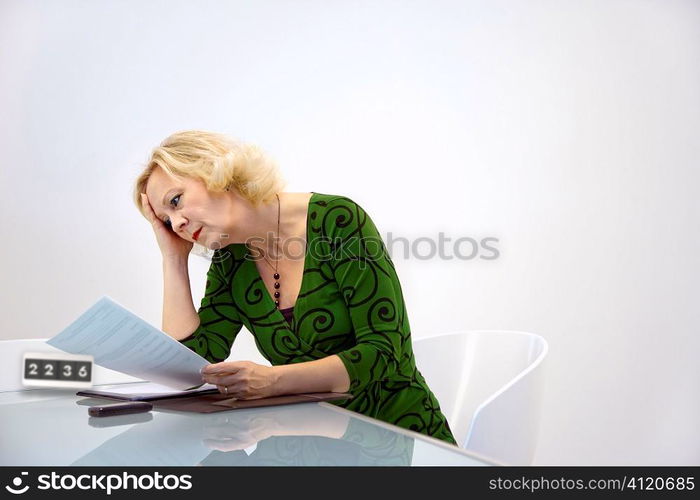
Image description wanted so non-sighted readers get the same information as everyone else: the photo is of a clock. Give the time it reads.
22:36
